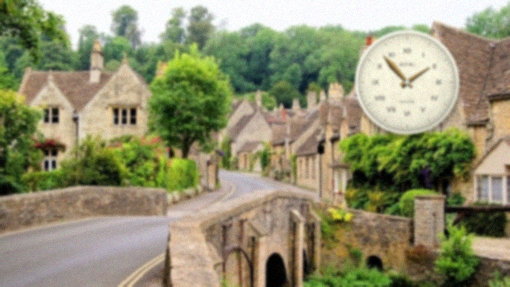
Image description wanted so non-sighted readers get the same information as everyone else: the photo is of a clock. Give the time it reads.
1:53
